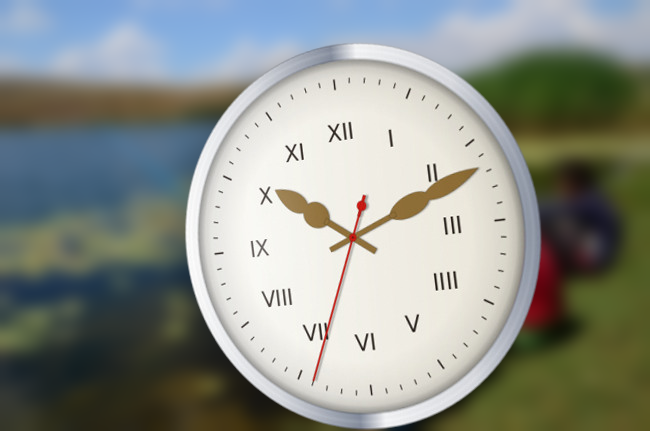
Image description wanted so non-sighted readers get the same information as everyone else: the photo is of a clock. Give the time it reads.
10:11:34
